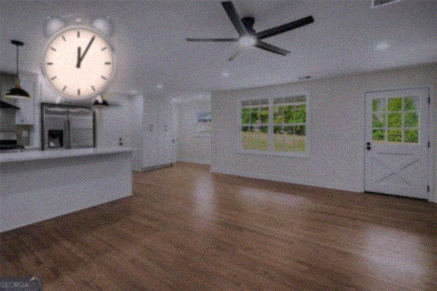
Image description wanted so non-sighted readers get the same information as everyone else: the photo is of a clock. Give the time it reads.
12:05
